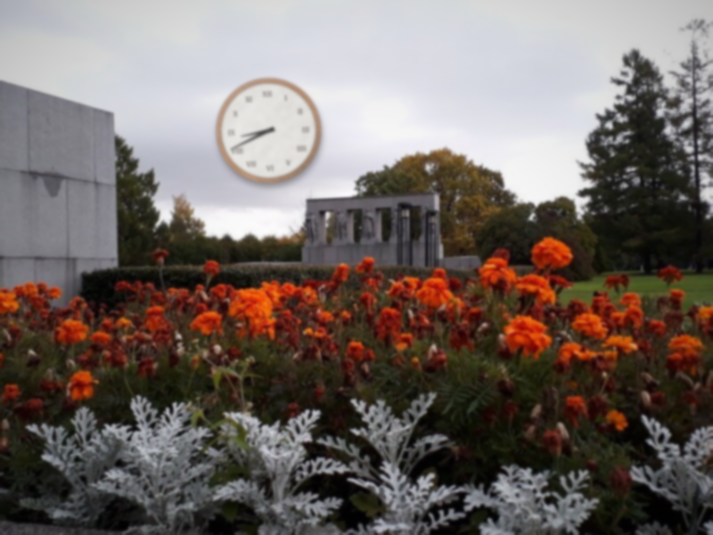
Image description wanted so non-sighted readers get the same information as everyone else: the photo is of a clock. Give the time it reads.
8:41
